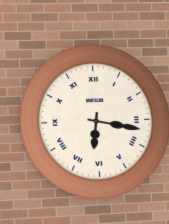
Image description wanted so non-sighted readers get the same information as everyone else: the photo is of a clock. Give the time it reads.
6:17
